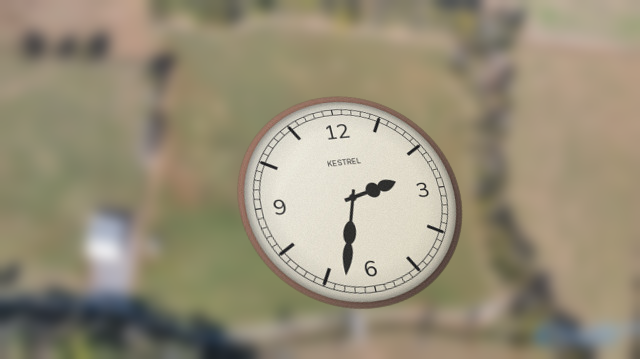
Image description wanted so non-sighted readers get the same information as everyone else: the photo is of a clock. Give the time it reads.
2:33
